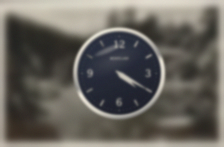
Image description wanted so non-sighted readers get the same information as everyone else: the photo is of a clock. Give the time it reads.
4:20
